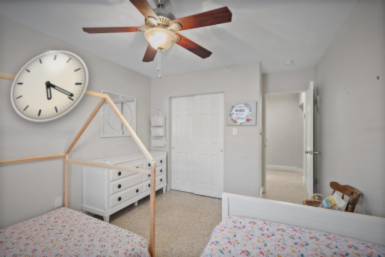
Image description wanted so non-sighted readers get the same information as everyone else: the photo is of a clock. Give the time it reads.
5:19
